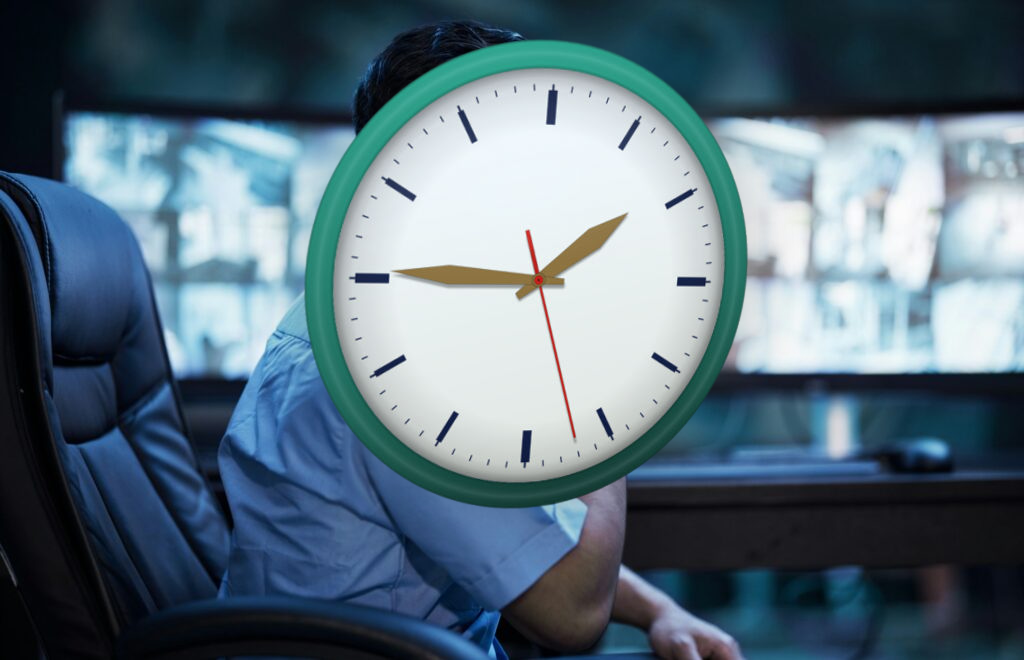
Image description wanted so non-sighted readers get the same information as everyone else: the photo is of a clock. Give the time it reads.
1:45:27
